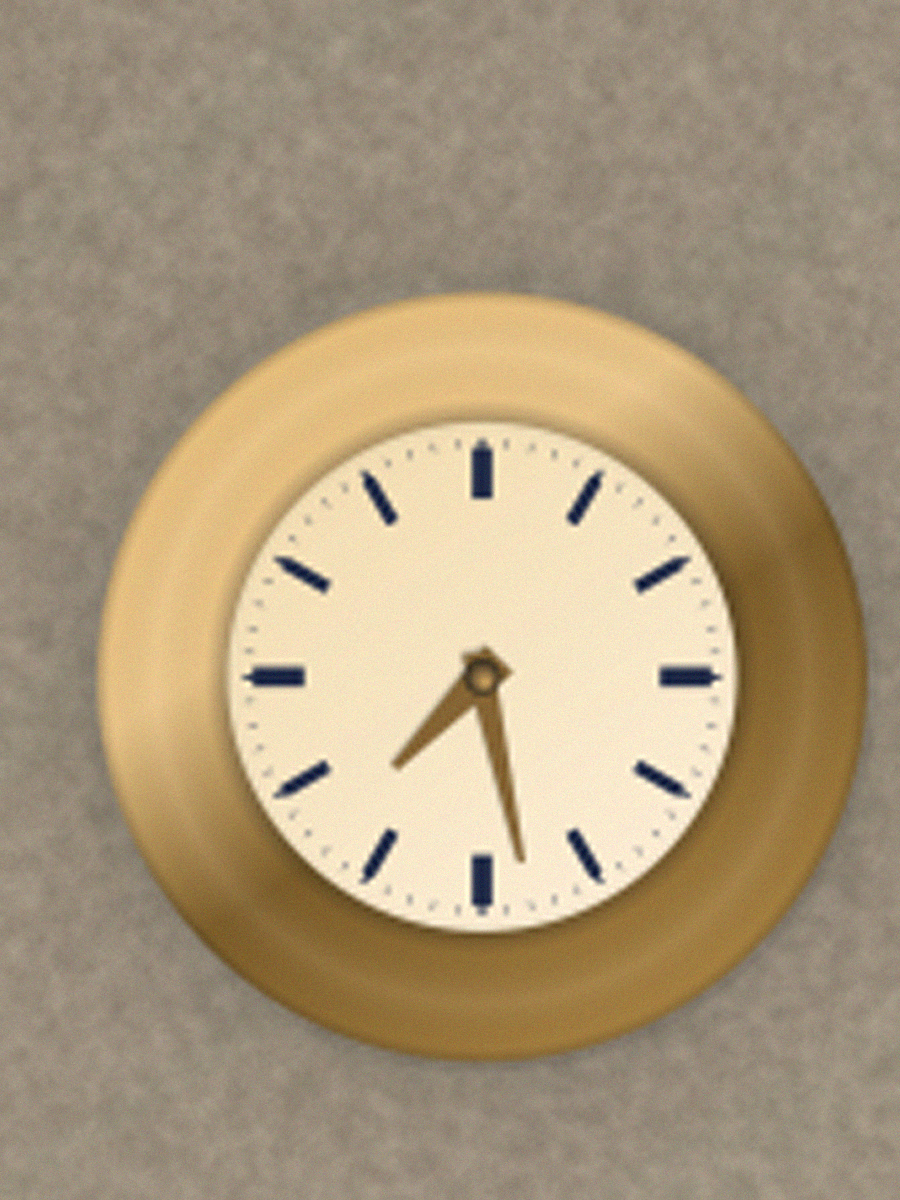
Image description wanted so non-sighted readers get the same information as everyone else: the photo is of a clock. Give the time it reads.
7:28
